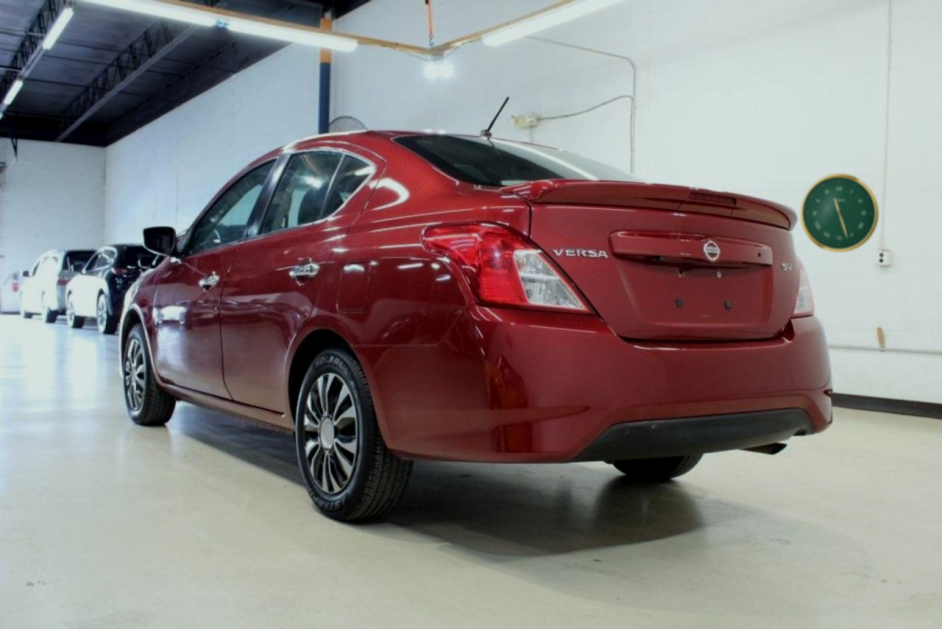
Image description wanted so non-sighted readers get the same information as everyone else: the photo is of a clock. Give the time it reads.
11:27
